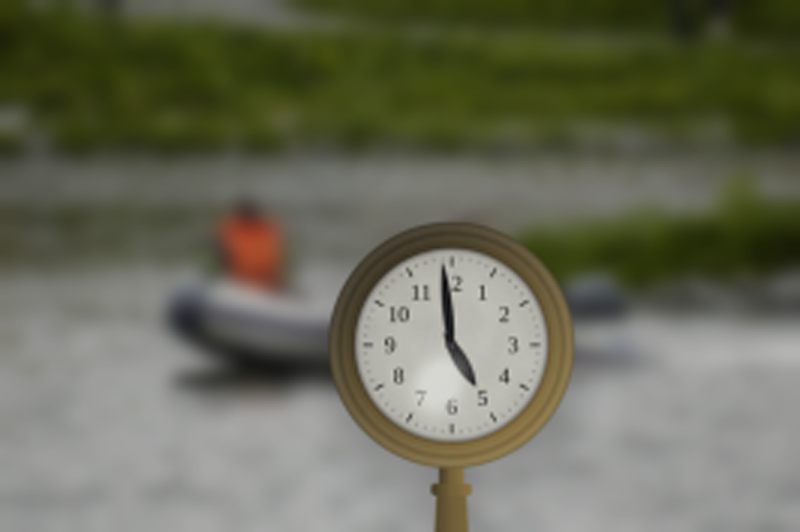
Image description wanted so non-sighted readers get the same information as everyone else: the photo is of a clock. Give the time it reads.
4:59
